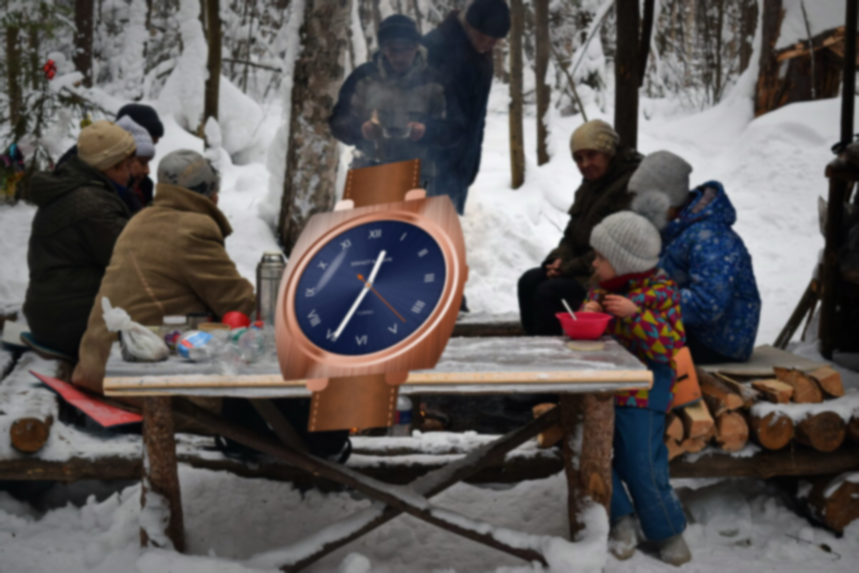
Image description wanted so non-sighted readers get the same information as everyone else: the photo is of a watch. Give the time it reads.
12:34:23
